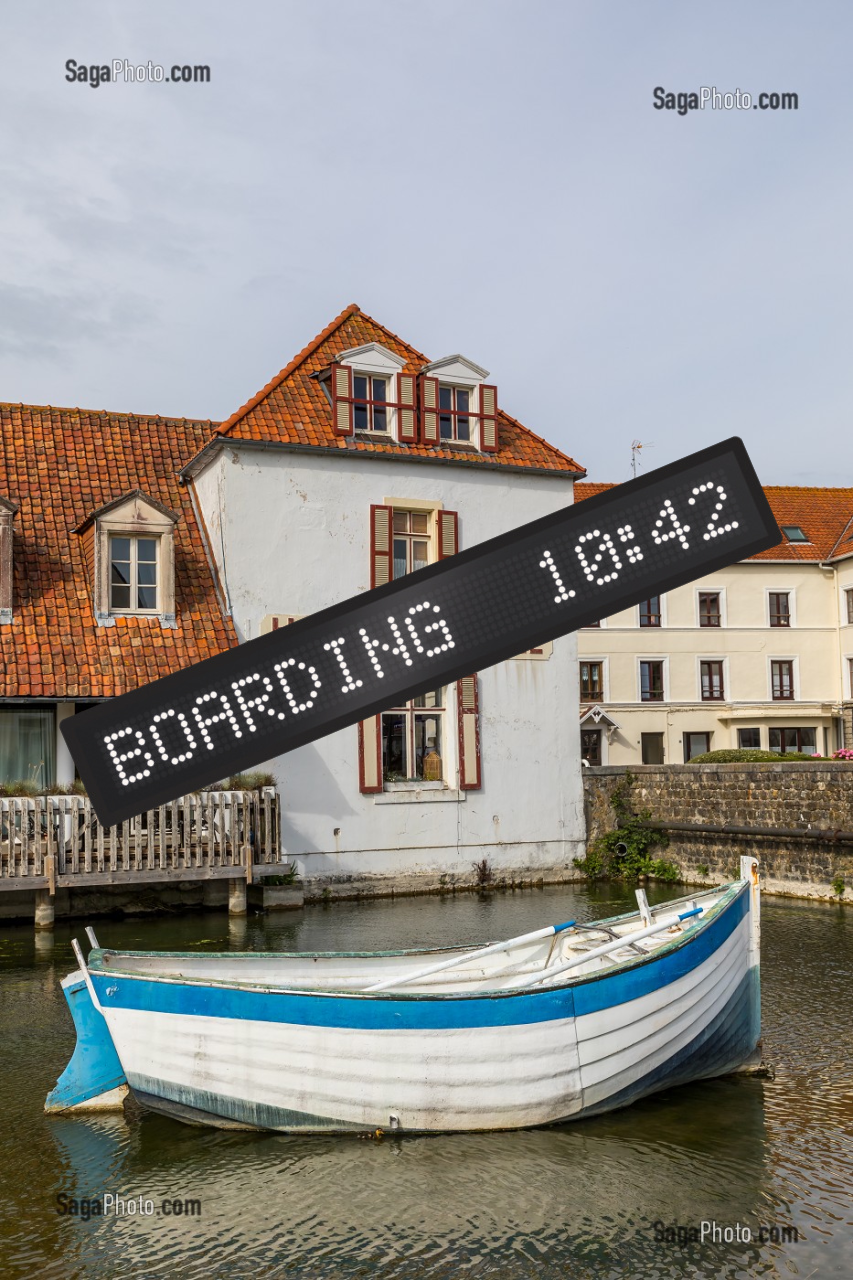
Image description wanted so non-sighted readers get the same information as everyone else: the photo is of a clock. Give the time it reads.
10:42
